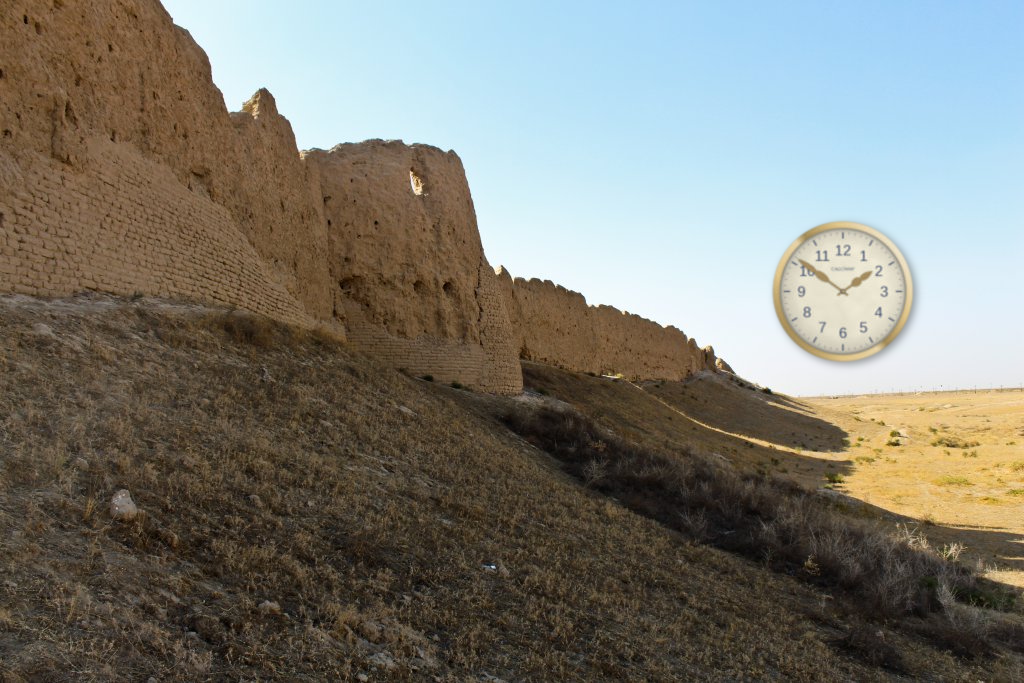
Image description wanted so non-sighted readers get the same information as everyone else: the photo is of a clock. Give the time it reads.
1:51
